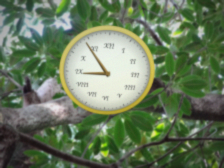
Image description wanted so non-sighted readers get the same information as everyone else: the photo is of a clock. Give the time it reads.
8:54
